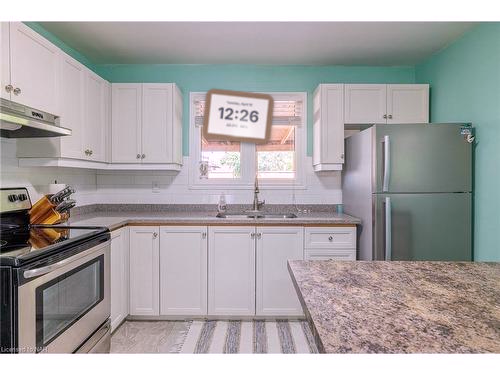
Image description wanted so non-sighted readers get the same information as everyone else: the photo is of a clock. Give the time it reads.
12:26
